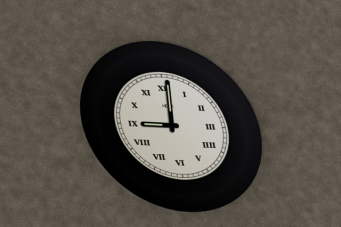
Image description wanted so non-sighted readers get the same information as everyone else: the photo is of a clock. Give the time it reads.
9:01
